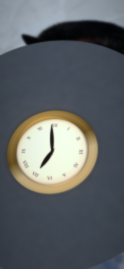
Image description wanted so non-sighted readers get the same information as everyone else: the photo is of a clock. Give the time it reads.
6:59
